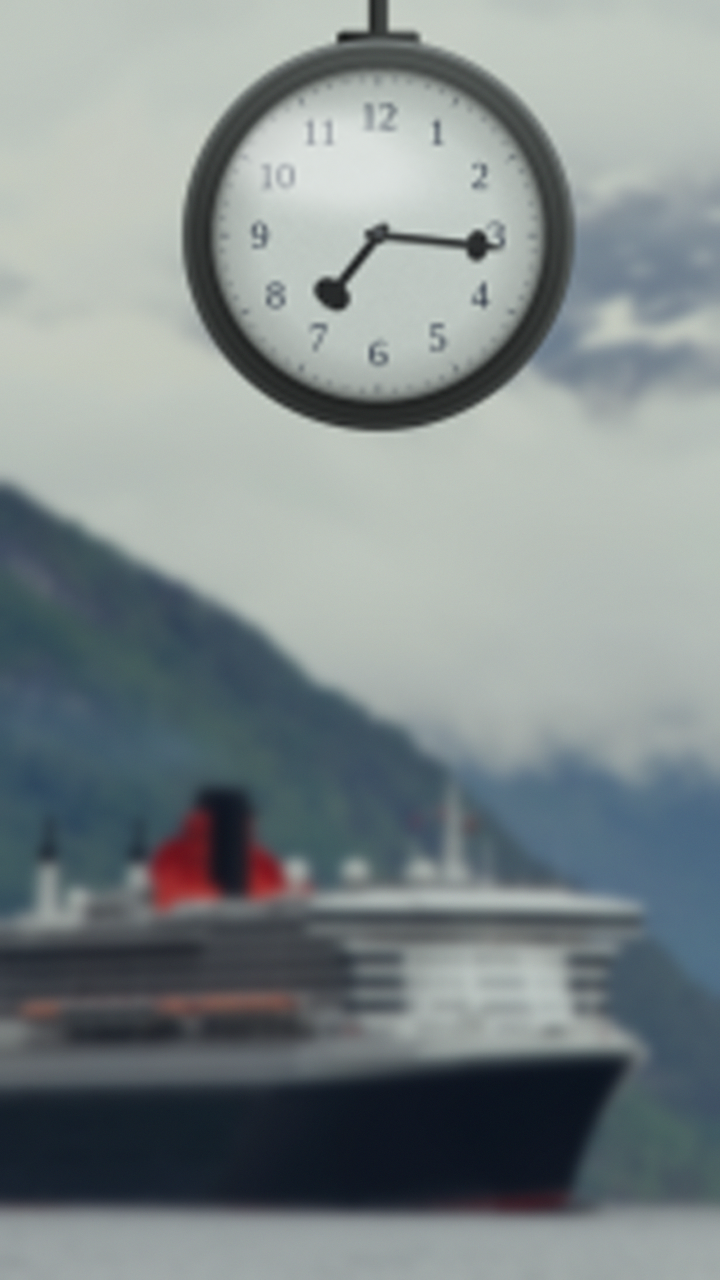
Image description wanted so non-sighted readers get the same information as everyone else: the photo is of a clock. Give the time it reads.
7:16
